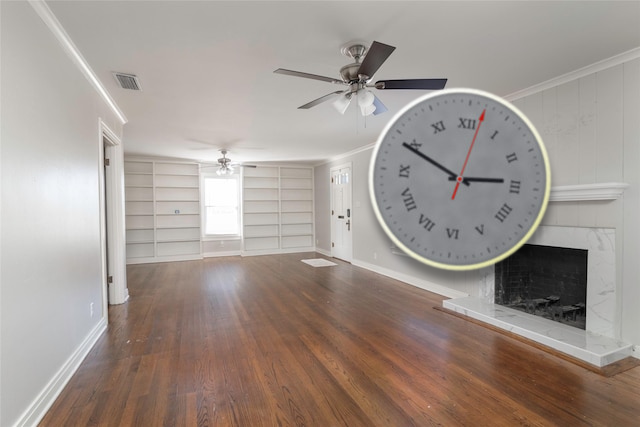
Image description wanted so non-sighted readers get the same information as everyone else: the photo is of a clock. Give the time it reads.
2:49:02
